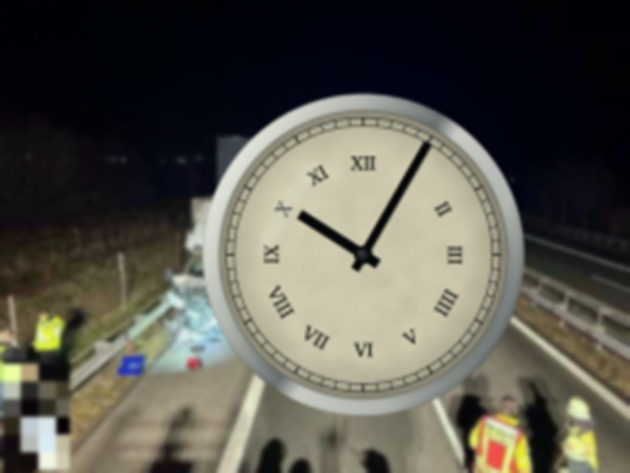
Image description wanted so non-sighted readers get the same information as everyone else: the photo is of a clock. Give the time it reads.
10:05
